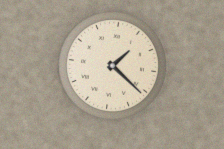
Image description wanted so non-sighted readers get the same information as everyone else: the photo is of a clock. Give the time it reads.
1:21
